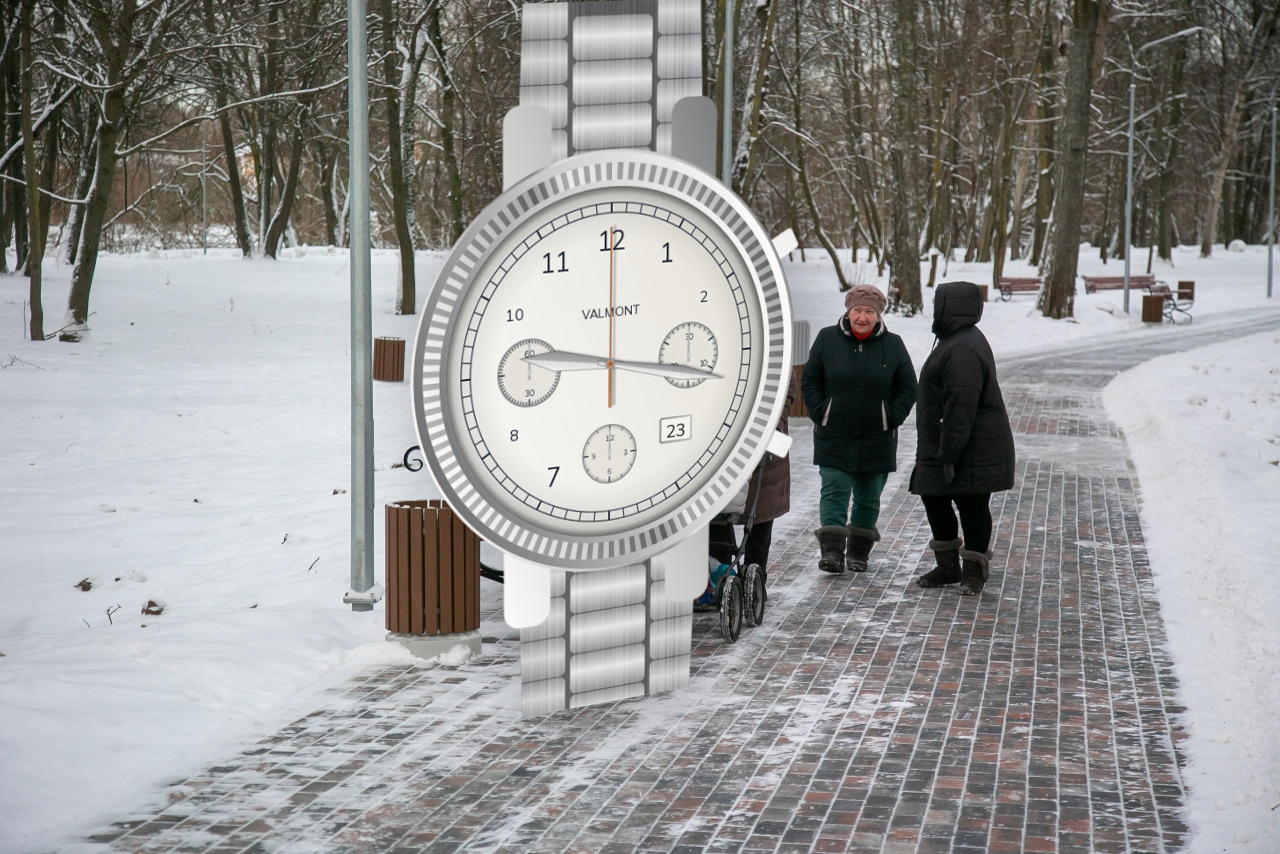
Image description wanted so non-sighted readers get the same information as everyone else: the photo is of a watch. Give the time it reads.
9:17
